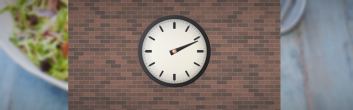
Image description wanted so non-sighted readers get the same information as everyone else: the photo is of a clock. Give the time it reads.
2:11
